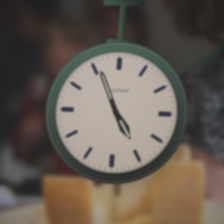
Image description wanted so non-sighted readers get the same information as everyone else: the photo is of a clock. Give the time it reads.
4:56
